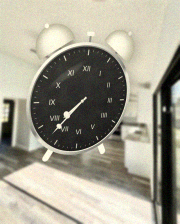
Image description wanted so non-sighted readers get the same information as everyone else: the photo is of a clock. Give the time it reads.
7:37
